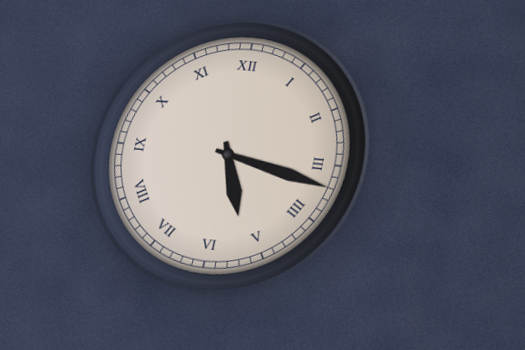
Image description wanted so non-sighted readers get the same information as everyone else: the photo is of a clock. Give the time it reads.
5:17
